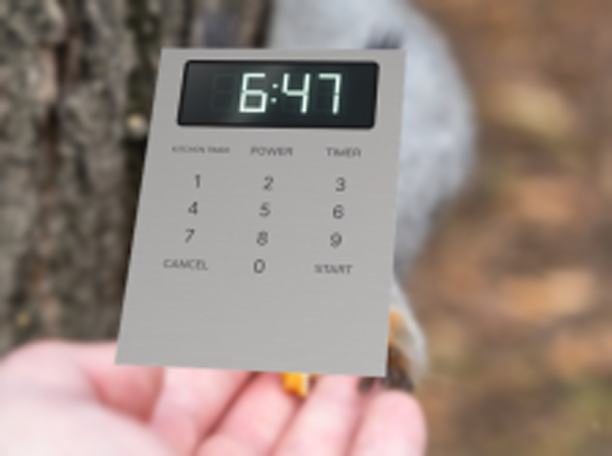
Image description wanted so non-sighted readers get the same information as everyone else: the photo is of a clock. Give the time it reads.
6:47
